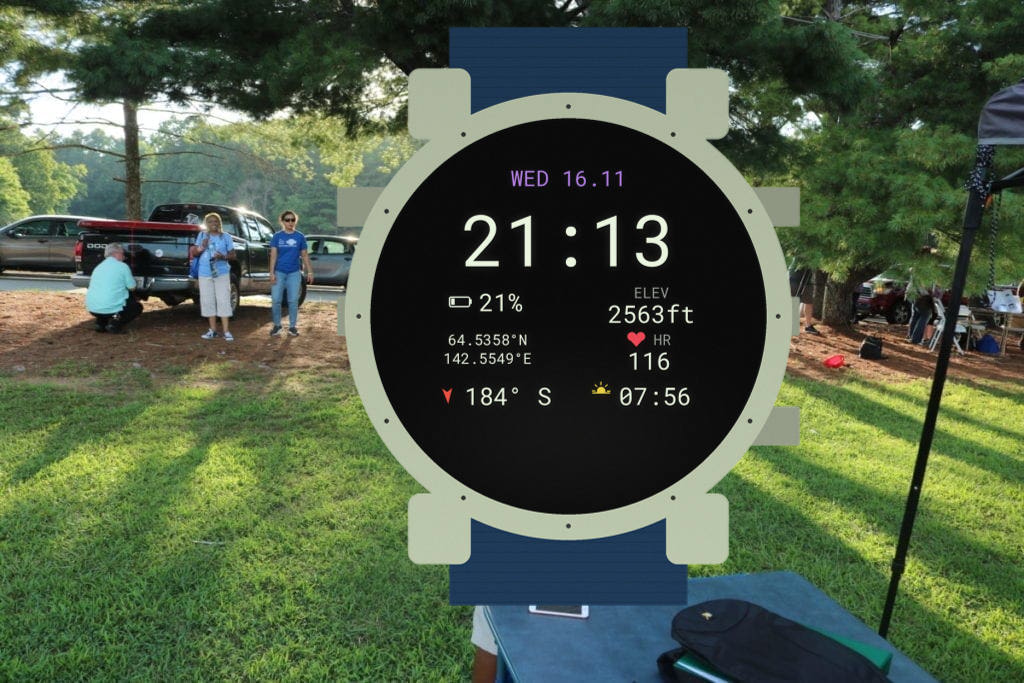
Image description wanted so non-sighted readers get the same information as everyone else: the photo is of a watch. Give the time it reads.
21:13
